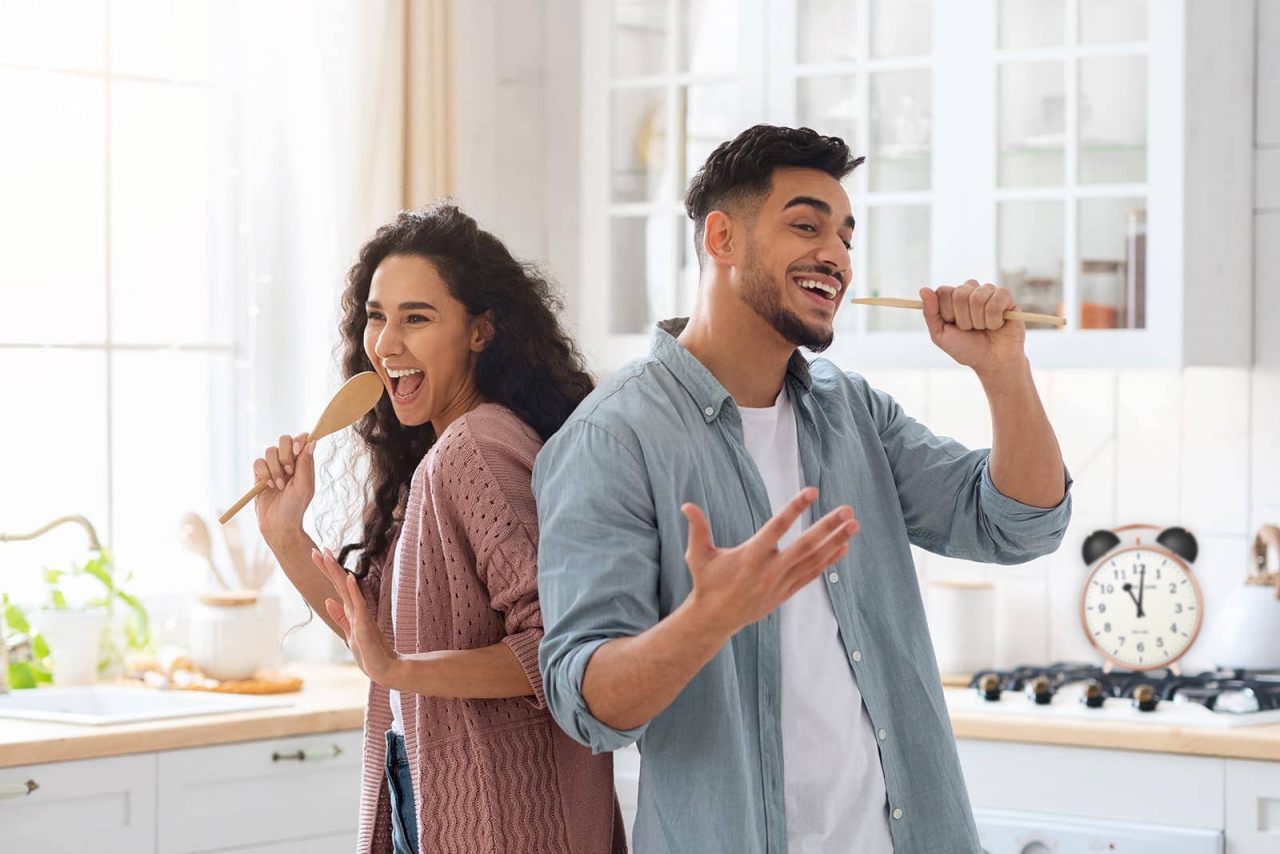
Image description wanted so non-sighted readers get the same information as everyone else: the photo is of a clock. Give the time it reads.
11:01
